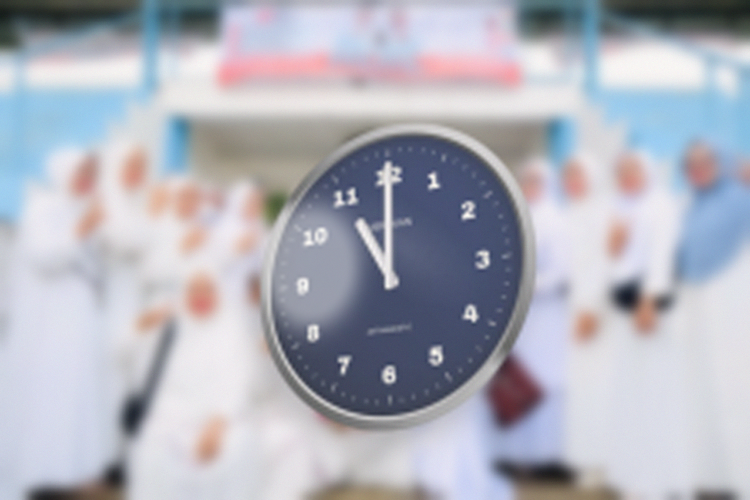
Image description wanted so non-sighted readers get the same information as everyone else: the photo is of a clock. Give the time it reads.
11:00
